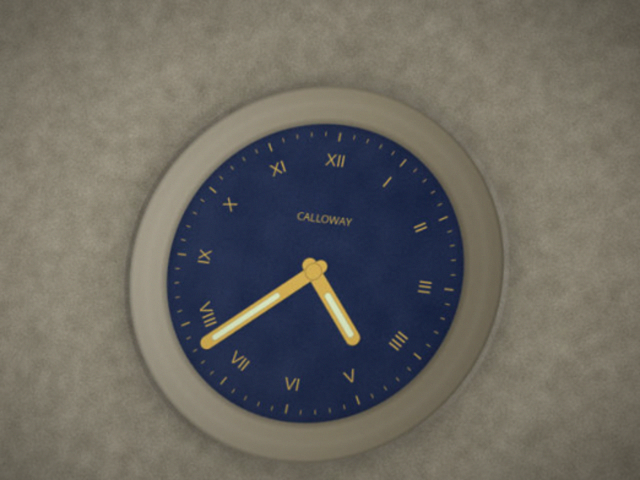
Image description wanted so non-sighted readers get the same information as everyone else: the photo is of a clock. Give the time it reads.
4:38
